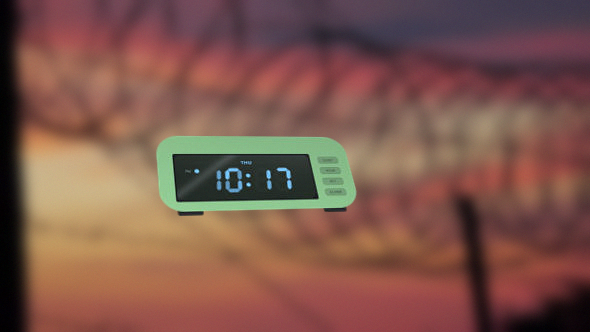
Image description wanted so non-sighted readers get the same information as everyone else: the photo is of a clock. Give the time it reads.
10:17
